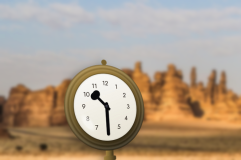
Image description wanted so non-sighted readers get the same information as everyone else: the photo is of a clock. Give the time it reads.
10:30
